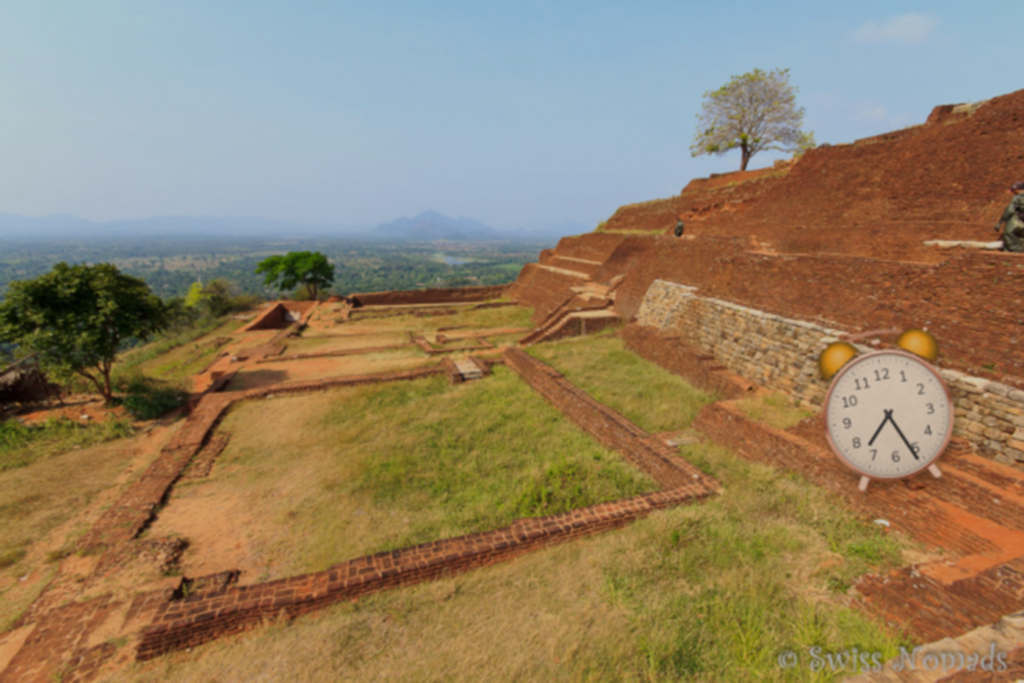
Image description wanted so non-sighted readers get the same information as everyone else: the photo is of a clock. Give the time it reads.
7:26
